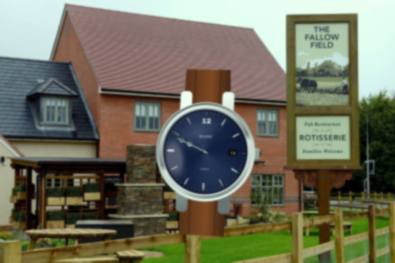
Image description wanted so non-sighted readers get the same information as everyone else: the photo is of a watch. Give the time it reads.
9:49
